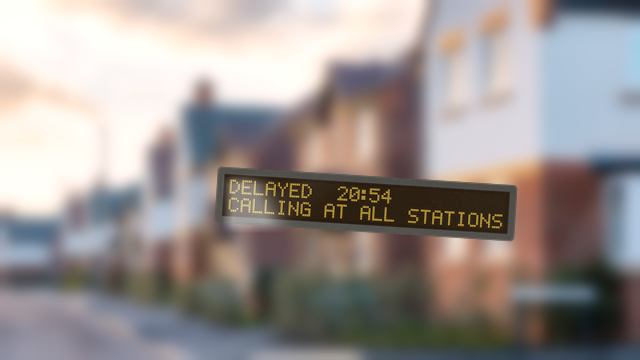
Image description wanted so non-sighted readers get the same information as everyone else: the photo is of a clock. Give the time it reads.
20:54
